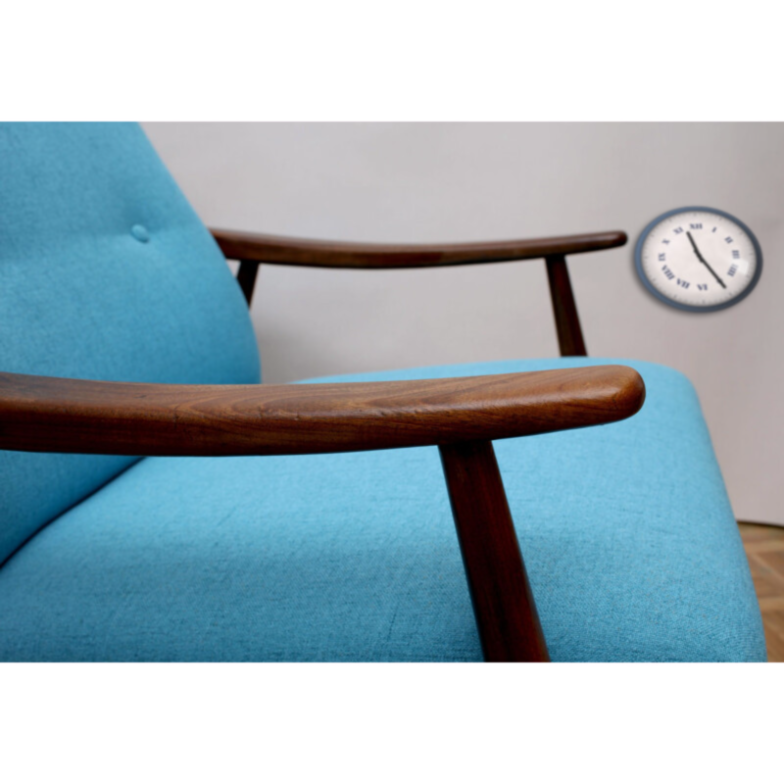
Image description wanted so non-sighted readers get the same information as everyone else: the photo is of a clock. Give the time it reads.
11:25
